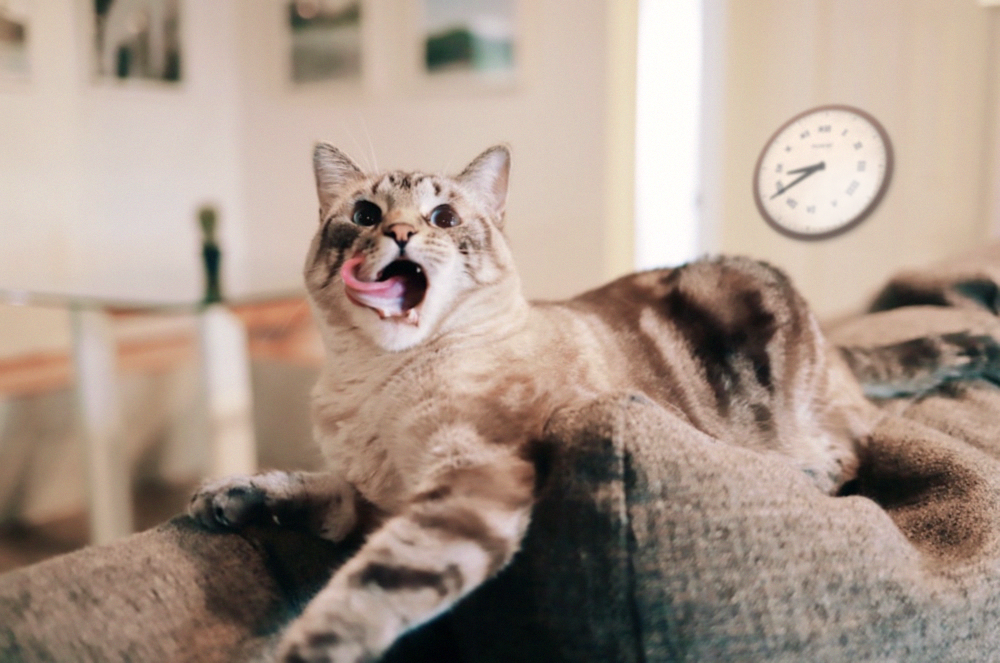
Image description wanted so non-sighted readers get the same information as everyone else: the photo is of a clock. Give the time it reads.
8:39
